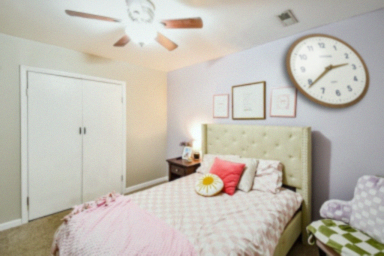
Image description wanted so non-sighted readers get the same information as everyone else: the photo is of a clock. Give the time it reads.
2:39
